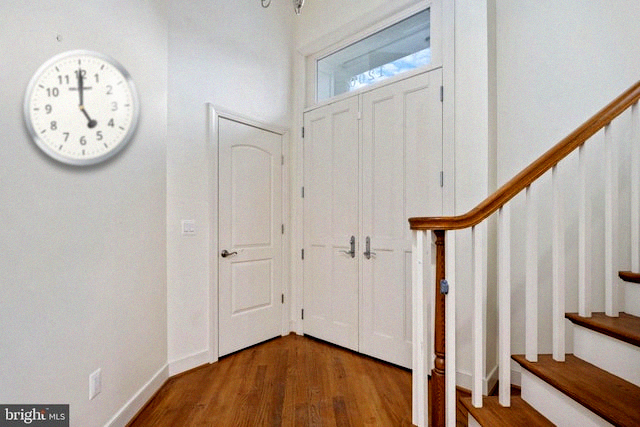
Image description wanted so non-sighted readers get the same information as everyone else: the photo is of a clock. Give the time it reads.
5:00
